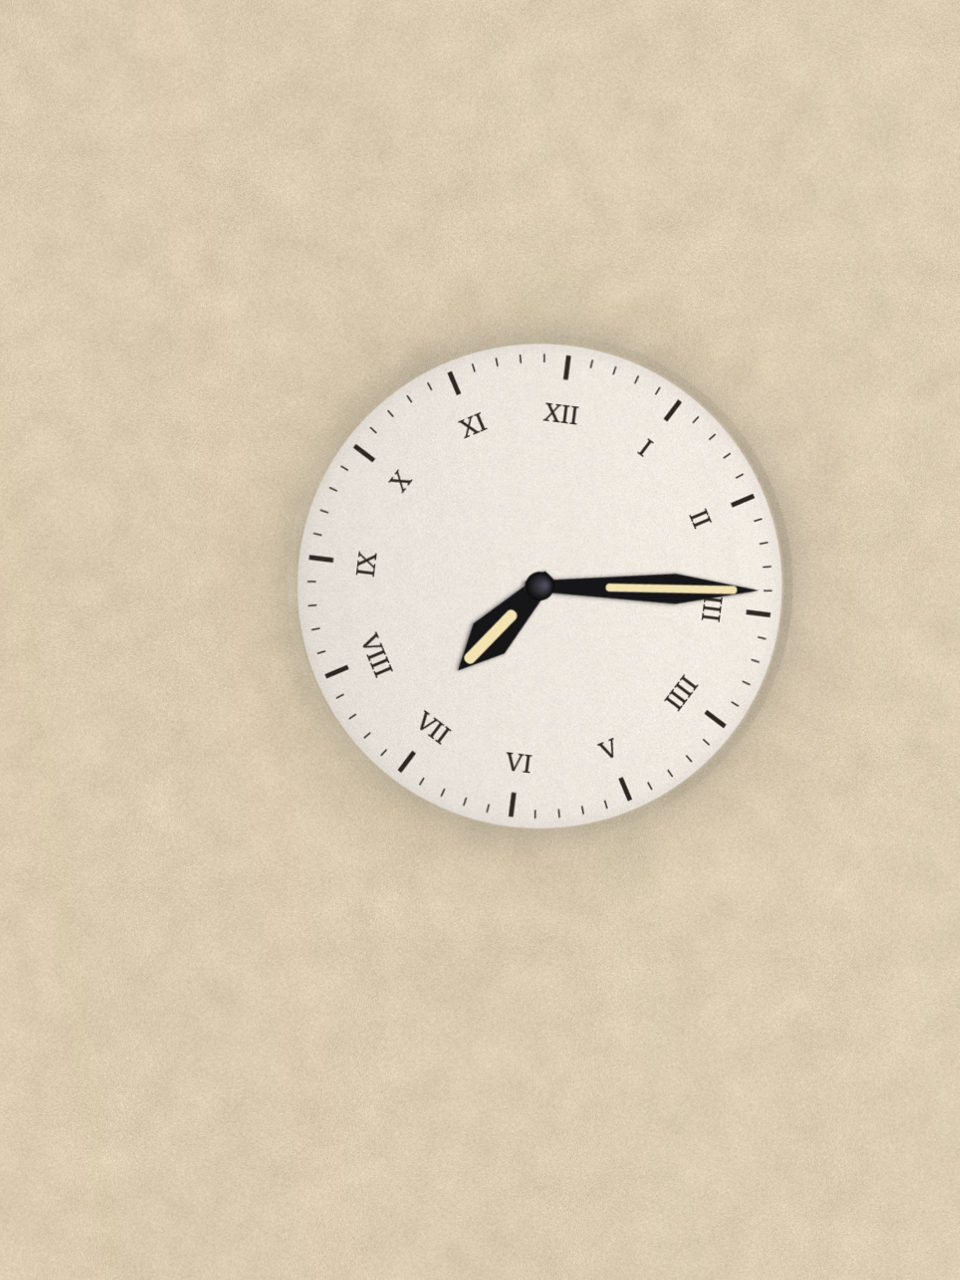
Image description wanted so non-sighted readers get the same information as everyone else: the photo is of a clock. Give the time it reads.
7:14
